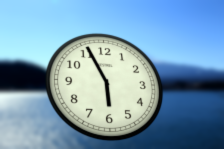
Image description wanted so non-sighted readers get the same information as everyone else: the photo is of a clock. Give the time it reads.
5:56
